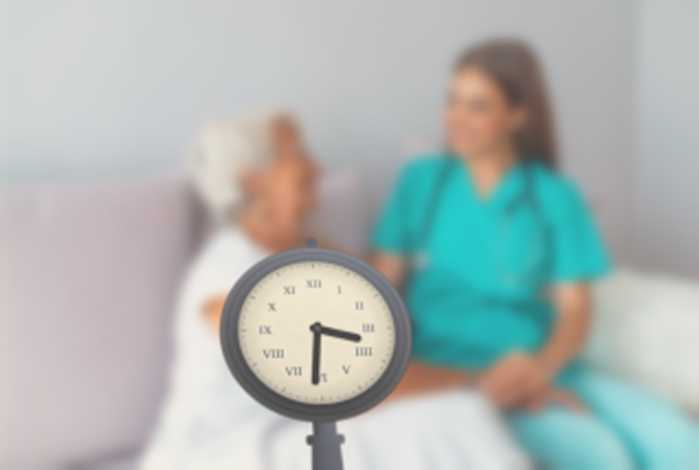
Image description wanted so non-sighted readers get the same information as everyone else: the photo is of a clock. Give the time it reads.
3:31
